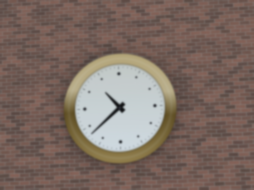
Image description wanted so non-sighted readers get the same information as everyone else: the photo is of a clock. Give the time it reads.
10:38
